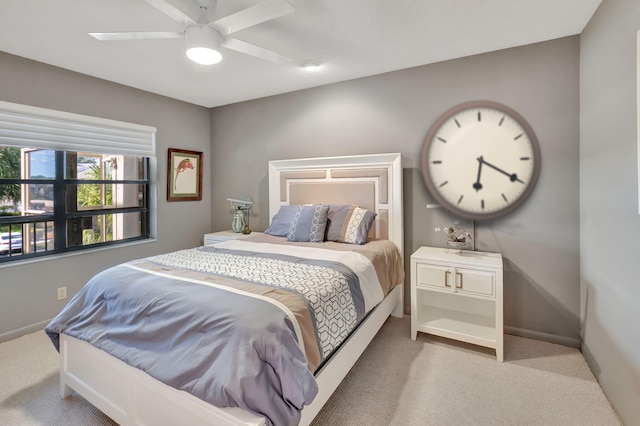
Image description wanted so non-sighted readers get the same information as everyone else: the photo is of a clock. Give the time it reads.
6:20
